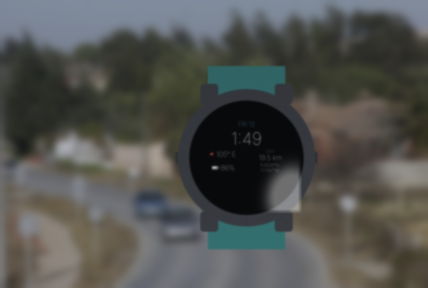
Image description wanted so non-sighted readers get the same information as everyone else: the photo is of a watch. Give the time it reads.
1:49
